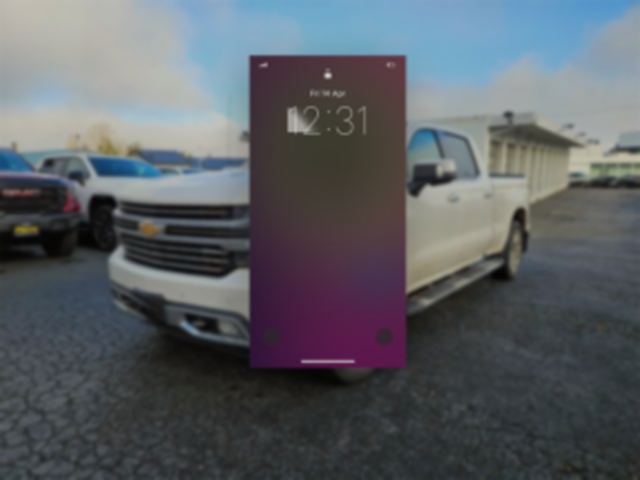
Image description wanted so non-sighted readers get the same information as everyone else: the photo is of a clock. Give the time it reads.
12:31
